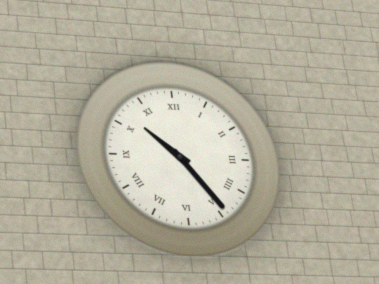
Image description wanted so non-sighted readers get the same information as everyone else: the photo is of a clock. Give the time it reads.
10:24
